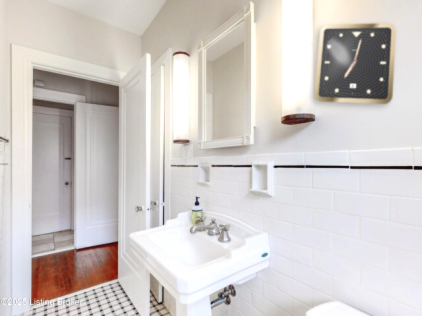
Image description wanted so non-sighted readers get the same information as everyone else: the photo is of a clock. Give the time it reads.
7:02
